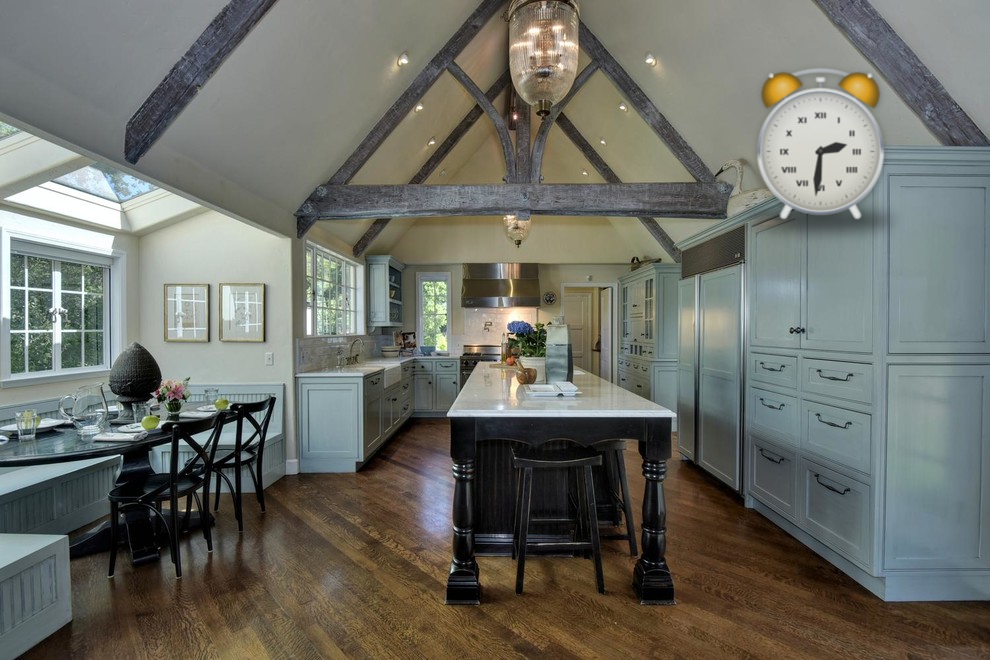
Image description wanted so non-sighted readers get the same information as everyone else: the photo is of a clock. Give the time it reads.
2:31
